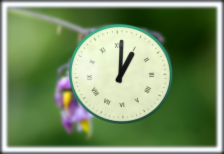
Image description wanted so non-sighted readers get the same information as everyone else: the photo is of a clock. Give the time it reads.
1:01
